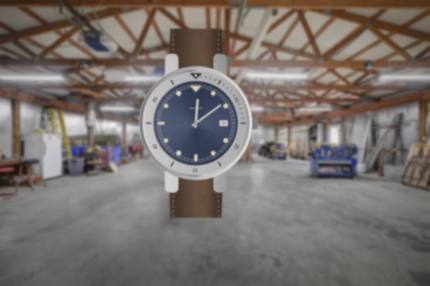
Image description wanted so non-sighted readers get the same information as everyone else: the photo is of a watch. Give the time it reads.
12:09
